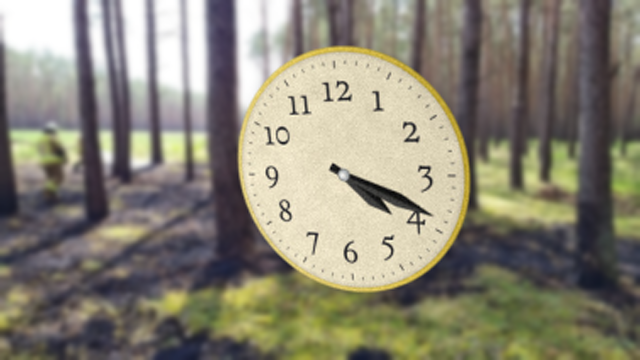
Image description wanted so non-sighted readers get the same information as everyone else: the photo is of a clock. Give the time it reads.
4:19
